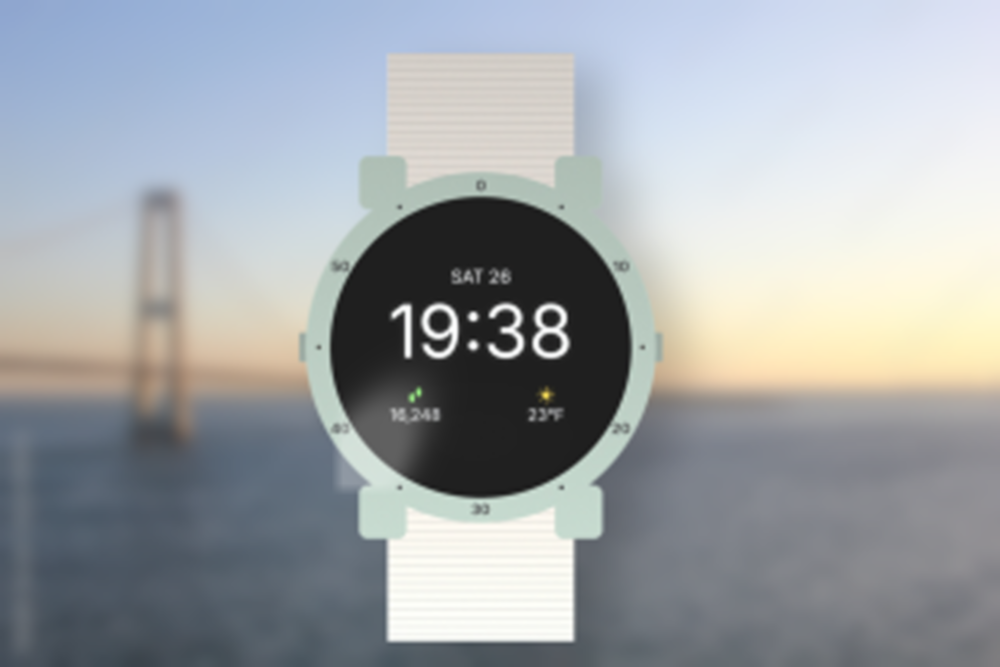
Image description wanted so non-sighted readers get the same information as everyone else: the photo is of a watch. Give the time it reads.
19:38
